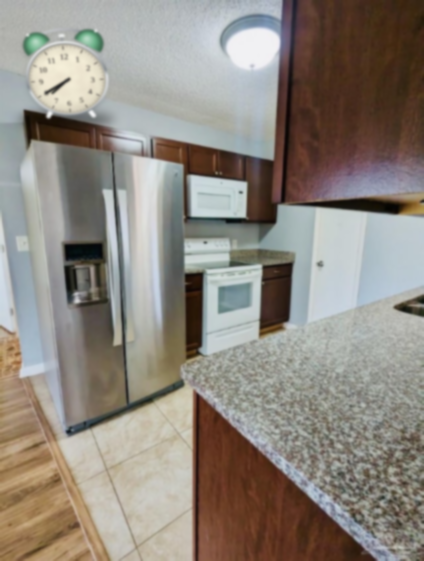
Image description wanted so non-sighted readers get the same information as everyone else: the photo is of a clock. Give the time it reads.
7:40
